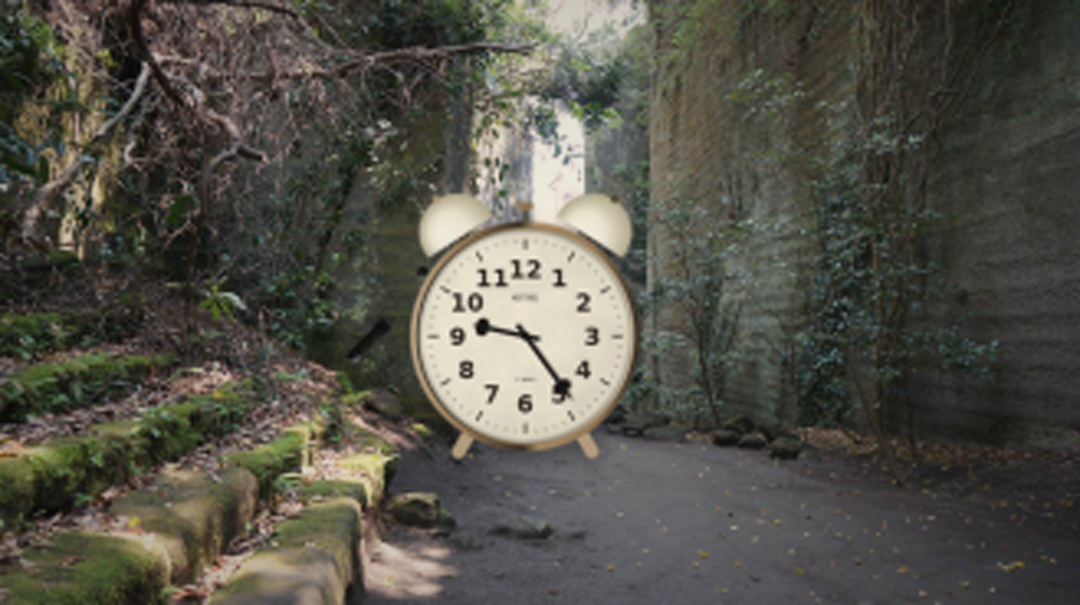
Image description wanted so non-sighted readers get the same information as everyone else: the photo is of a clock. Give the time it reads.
9:24
